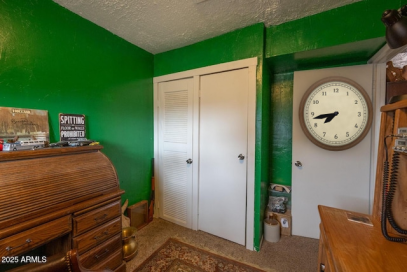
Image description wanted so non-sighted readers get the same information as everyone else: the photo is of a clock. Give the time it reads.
7:43
